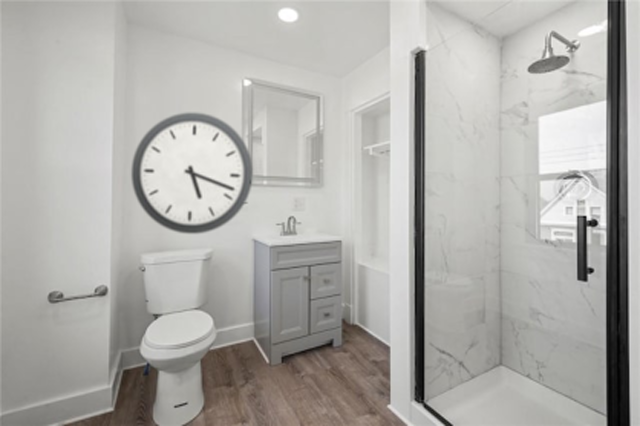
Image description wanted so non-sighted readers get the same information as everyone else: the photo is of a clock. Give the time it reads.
5:18
